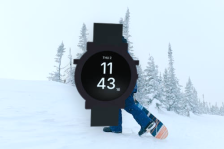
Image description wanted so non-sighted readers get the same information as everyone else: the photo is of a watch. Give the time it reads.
11:43
